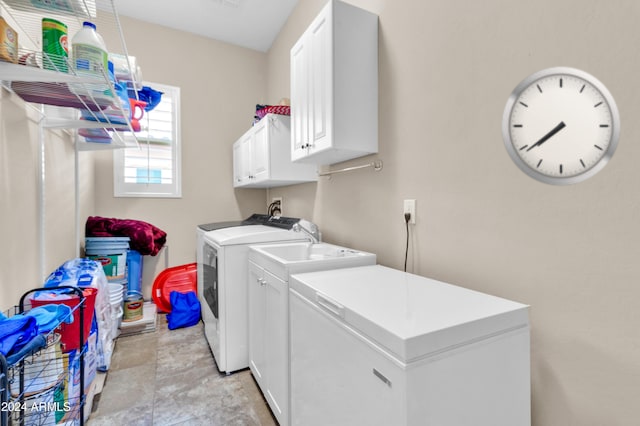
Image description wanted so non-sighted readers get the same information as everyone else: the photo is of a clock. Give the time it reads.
7:39
